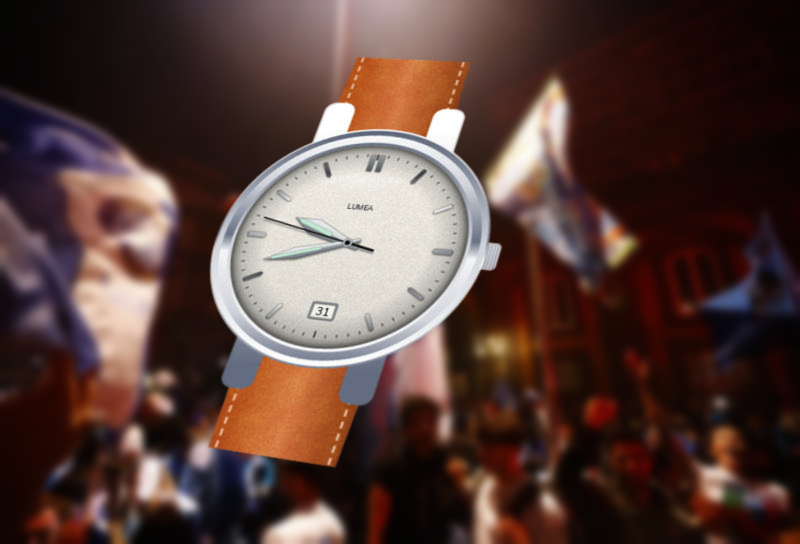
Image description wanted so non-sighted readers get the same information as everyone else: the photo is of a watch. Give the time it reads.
9:41:47
